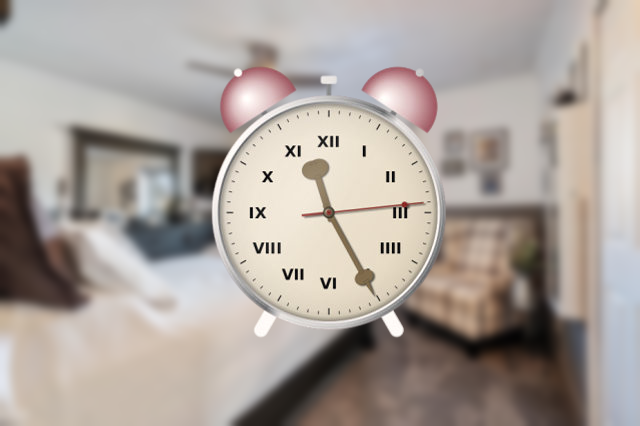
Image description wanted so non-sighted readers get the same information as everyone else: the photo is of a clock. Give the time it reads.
11:25:14
